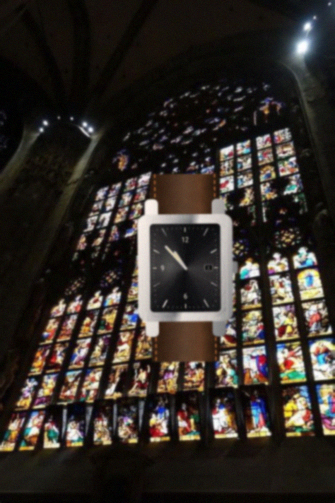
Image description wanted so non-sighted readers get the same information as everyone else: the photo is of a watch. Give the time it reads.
10:53
